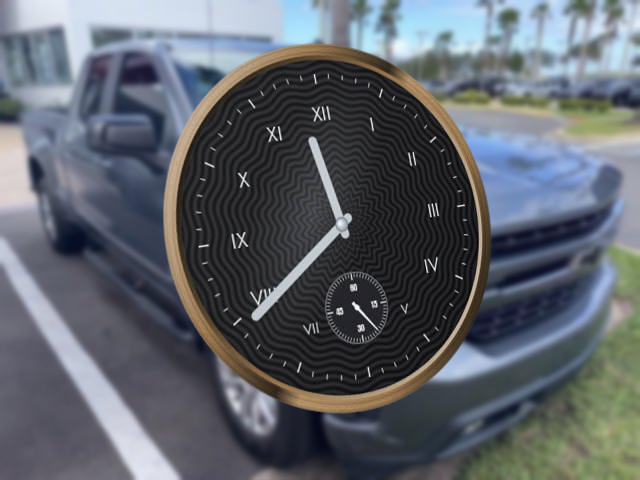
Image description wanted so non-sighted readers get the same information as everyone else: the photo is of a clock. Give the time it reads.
11:39:24
